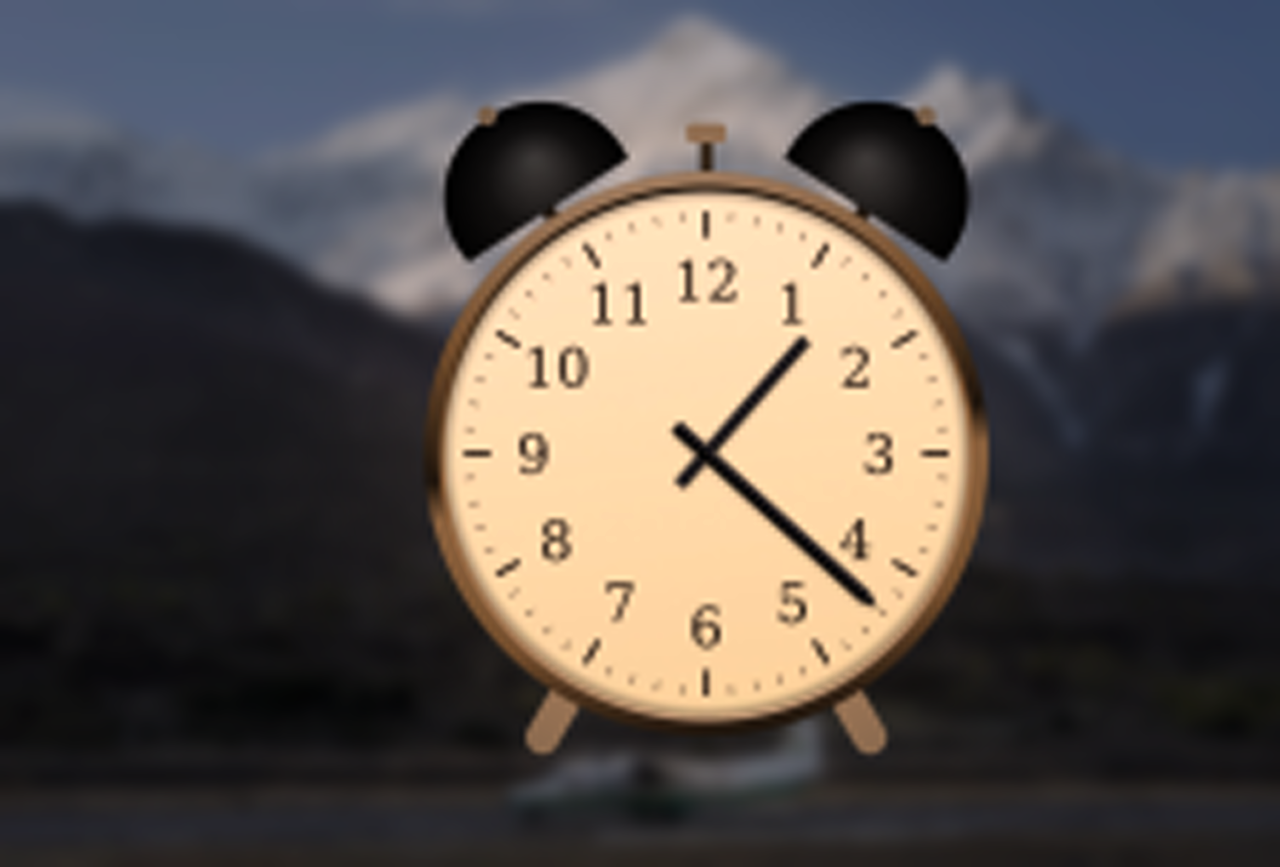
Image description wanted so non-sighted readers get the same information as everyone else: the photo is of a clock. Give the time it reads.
1:22
